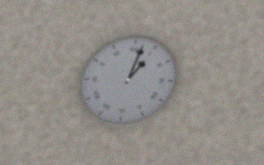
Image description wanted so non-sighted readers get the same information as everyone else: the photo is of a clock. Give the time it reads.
1:02
